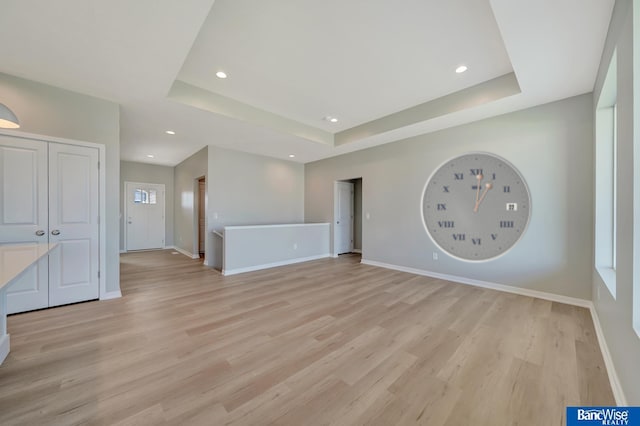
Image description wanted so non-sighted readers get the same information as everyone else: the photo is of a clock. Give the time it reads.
1:01
